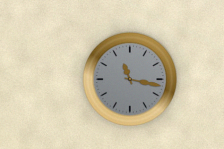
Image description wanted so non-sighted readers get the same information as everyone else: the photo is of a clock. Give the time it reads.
11:17
